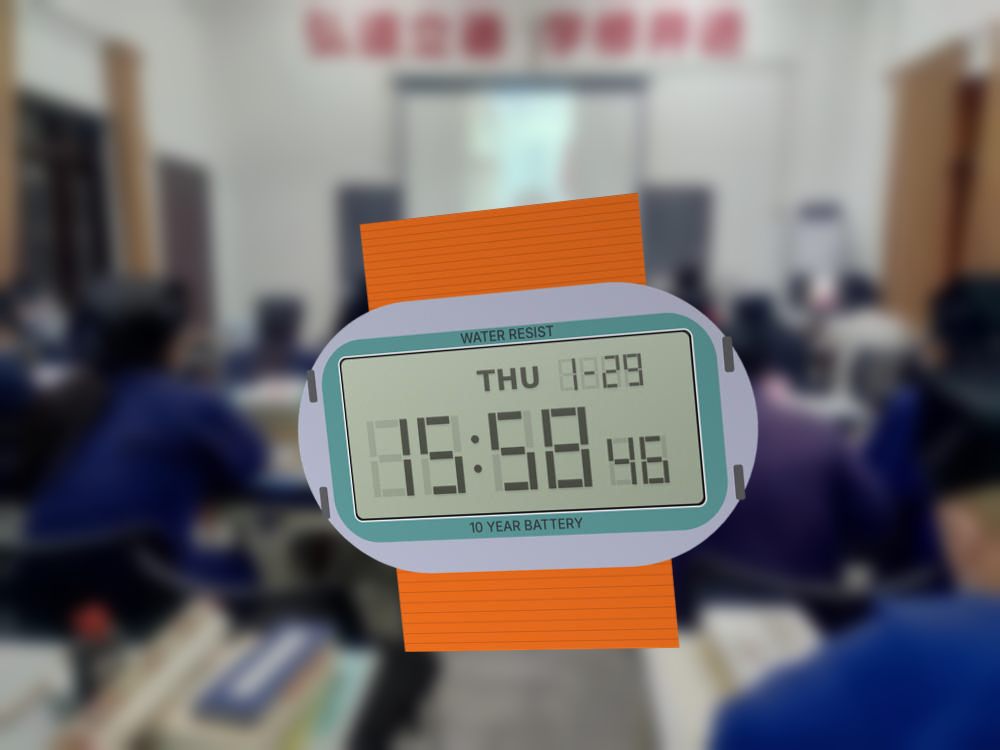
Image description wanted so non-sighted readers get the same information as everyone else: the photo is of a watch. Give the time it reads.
15:58:46
